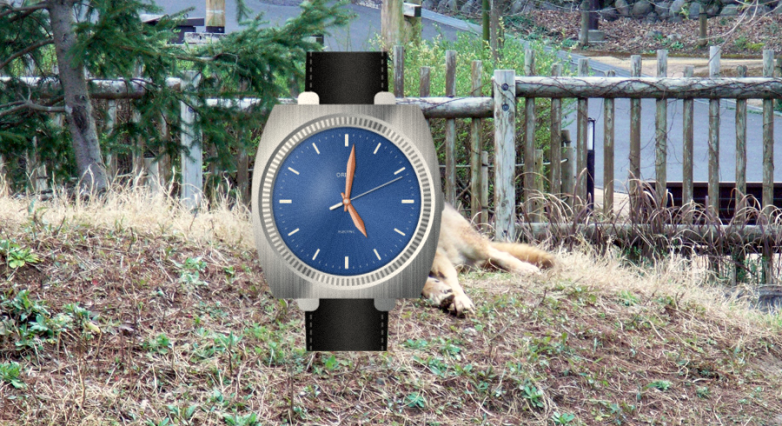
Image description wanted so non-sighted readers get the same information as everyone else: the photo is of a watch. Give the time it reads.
5:01:11
